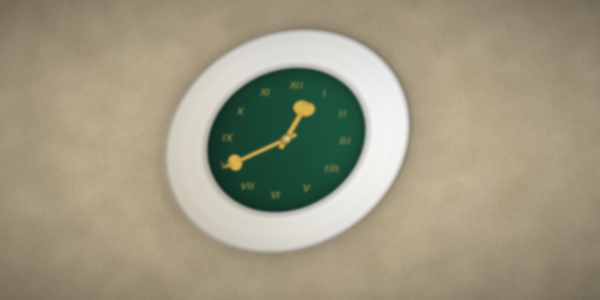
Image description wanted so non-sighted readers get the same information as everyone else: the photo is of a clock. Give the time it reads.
12:40
